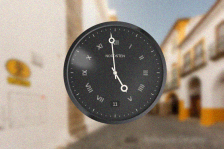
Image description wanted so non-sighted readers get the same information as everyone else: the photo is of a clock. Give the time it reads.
4:59
